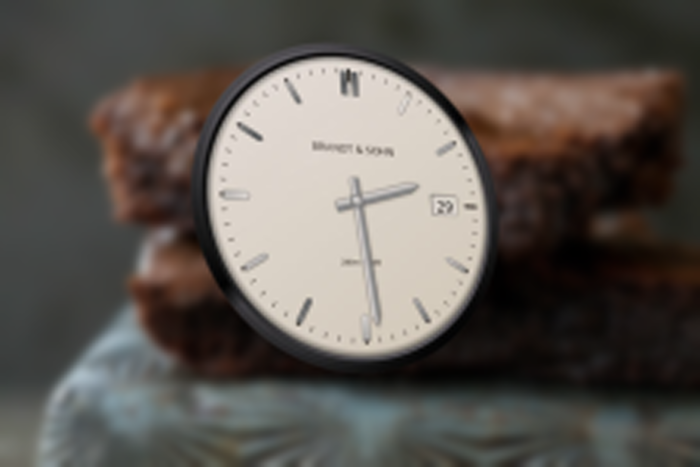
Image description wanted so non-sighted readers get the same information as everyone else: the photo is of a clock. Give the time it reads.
2:29
